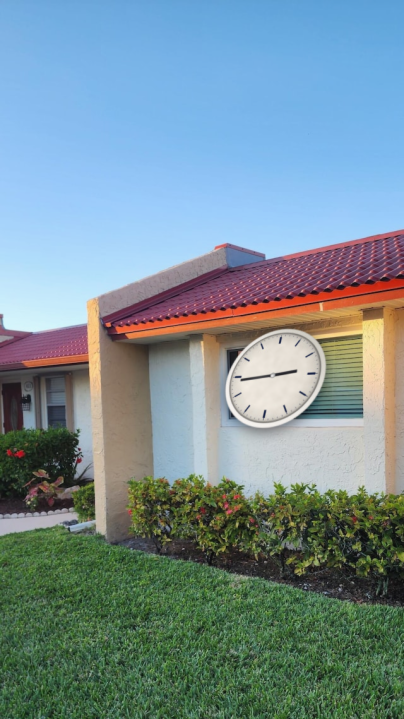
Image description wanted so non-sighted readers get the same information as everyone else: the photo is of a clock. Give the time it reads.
2:44
